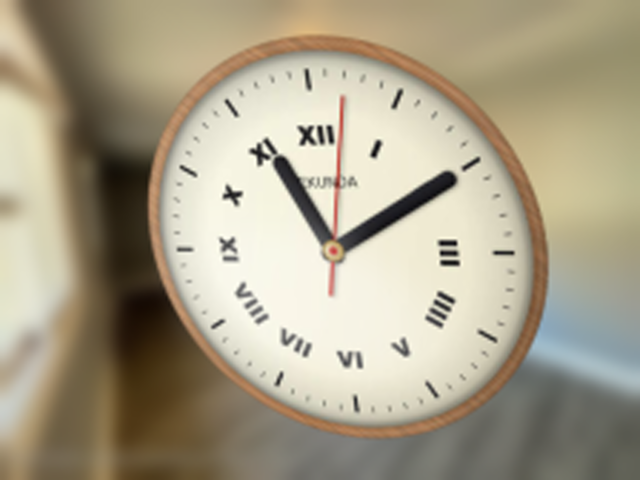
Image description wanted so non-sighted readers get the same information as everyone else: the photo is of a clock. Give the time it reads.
11:10:02
